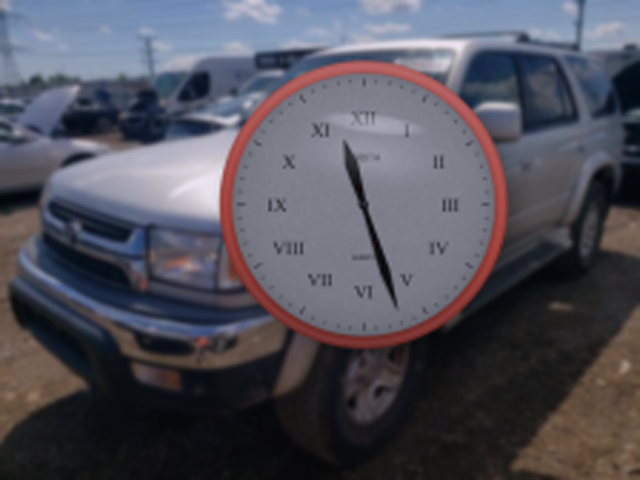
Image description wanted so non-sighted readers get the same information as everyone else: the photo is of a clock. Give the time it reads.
11:27
